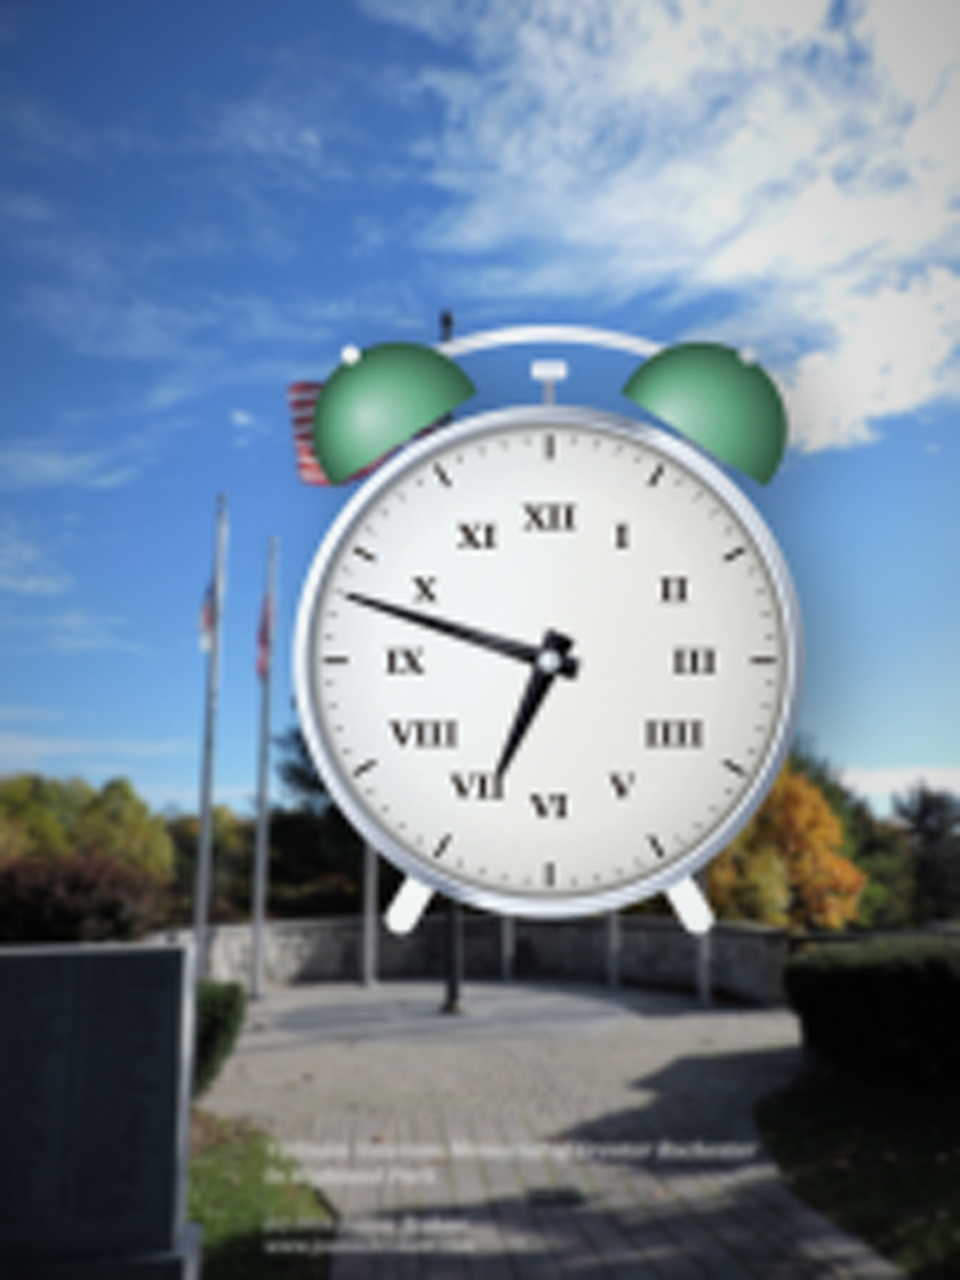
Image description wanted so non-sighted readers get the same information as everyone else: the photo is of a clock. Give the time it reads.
6:48
